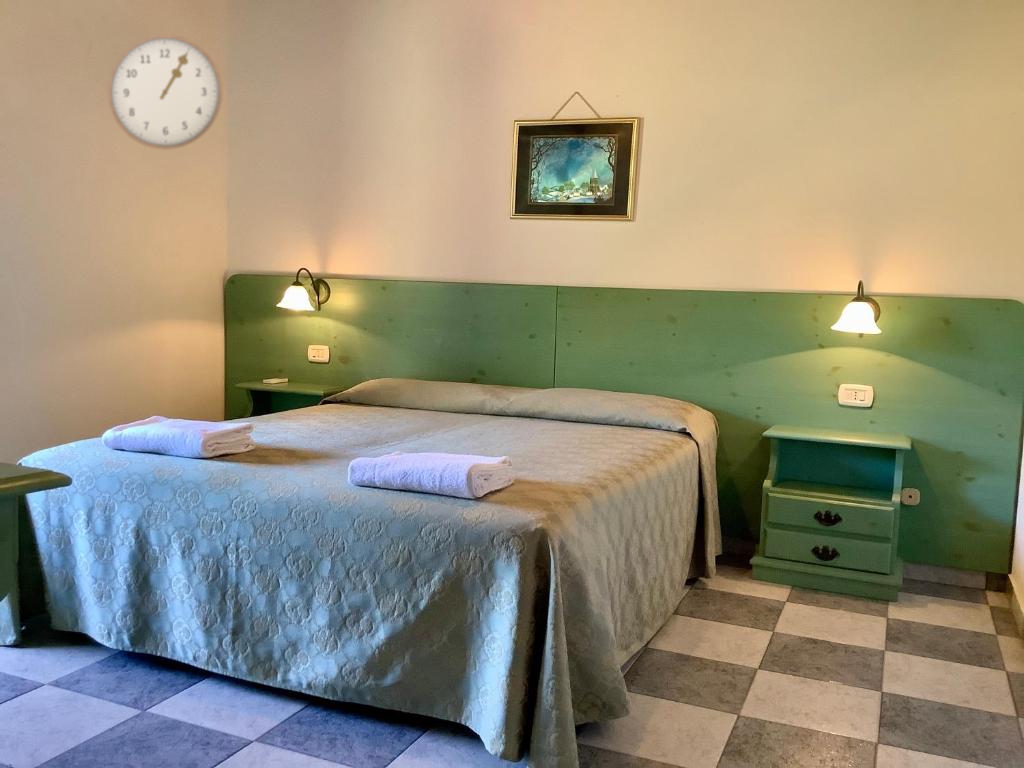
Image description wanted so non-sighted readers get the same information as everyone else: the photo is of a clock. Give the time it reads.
1:05
